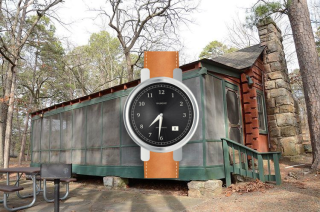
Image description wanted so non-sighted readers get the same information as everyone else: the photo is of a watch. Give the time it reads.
7:31
